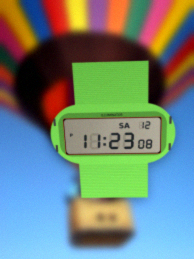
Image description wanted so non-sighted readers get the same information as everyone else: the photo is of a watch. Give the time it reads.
11:23:08
